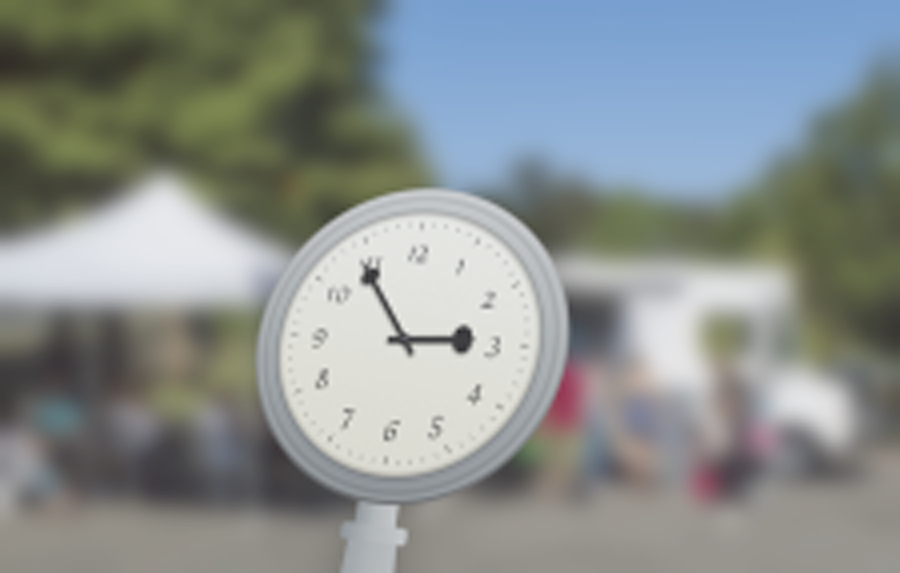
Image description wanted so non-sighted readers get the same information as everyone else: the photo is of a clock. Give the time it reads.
2:54
